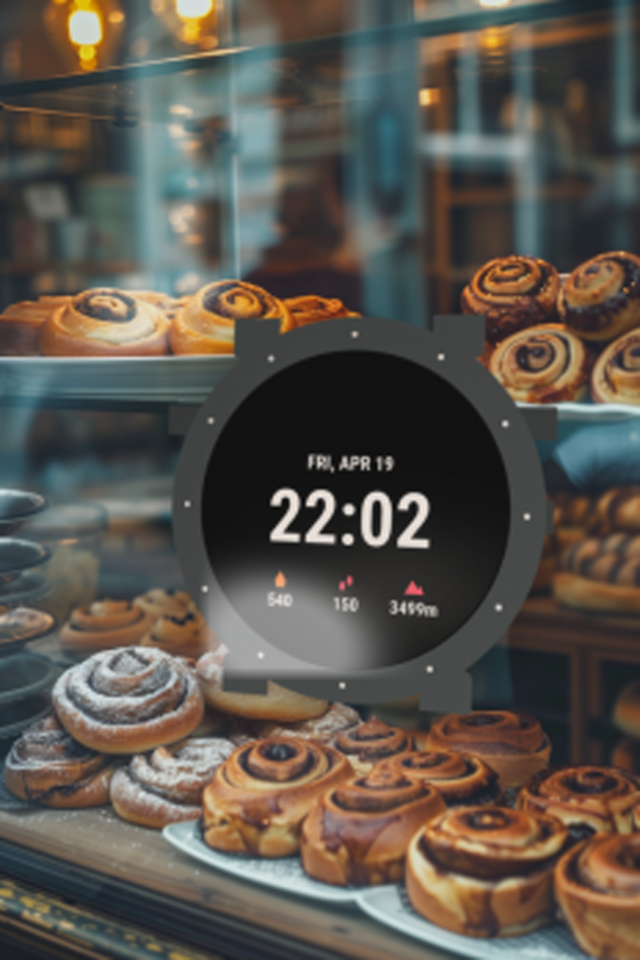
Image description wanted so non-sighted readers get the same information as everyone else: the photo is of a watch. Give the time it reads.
22:02
